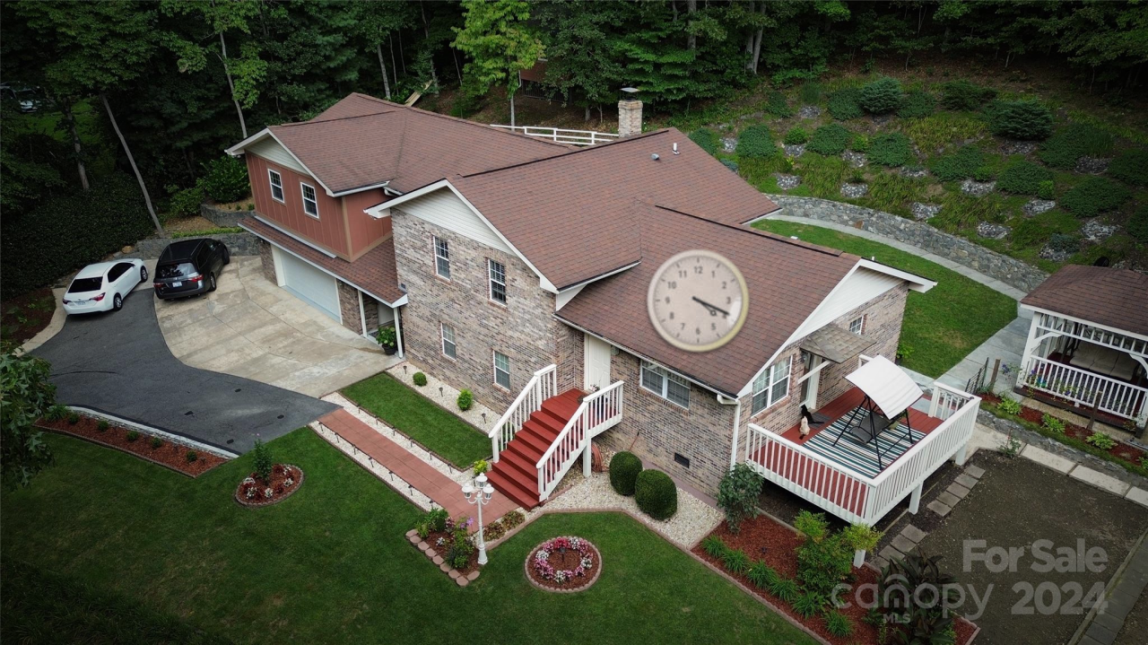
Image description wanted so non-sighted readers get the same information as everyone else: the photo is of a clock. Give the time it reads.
4:19
